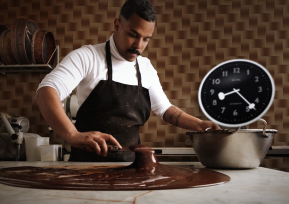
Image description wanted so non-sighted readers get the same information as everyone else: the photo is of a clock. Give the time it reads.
8:23
